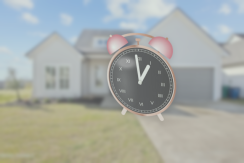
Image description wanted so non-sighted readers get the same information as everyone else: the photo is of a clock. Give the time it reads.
12:59
